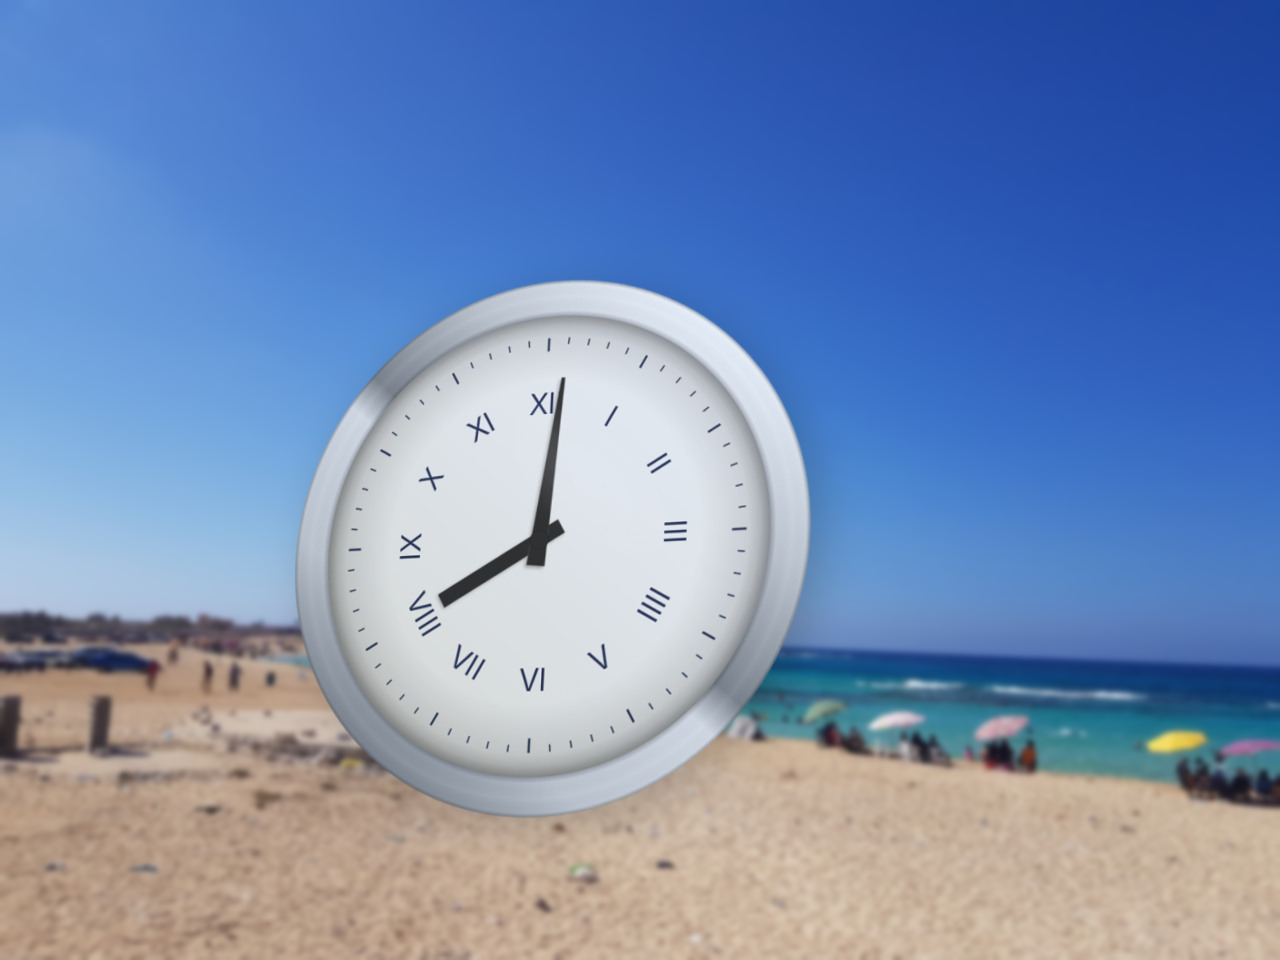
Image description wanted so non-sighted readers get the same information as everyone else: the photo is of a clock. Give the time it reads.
8:01
